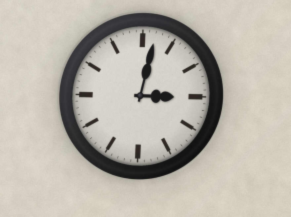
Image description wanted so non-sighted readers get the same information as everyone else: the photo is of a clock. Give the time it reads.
3:02
